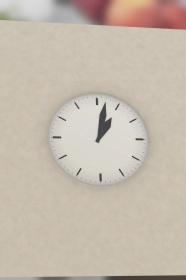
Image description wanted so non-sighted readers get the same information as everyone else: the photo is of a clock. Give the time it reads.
1:02
